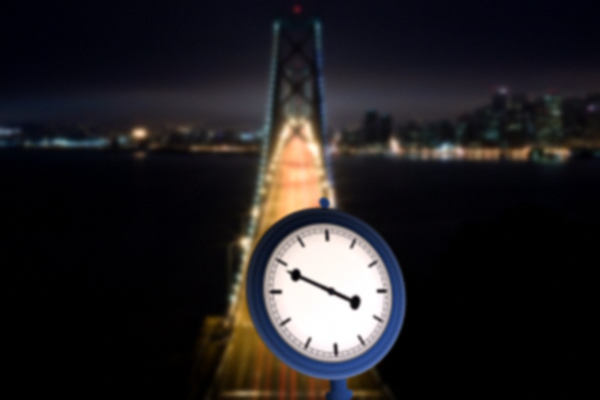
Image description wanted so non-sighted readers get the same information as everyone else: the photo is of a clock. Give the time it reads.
3:49
